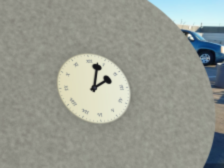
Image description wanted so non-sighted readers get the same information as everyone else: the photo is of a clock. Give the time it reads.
2:03
